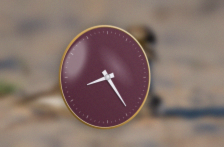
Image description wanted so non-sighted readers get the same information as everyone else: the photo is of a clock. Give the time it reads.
8:24
